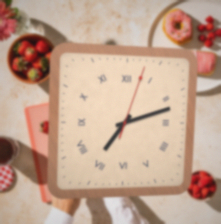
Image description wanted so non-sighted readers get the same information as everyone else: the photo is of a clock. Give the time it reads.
7:12:03
